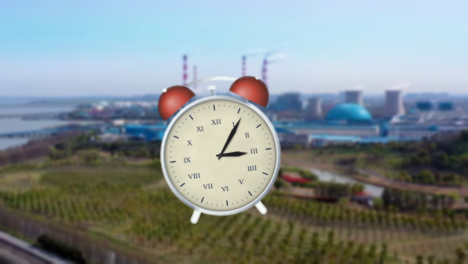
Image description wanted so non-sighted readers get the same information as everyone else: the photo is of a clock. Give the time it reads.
3:06
